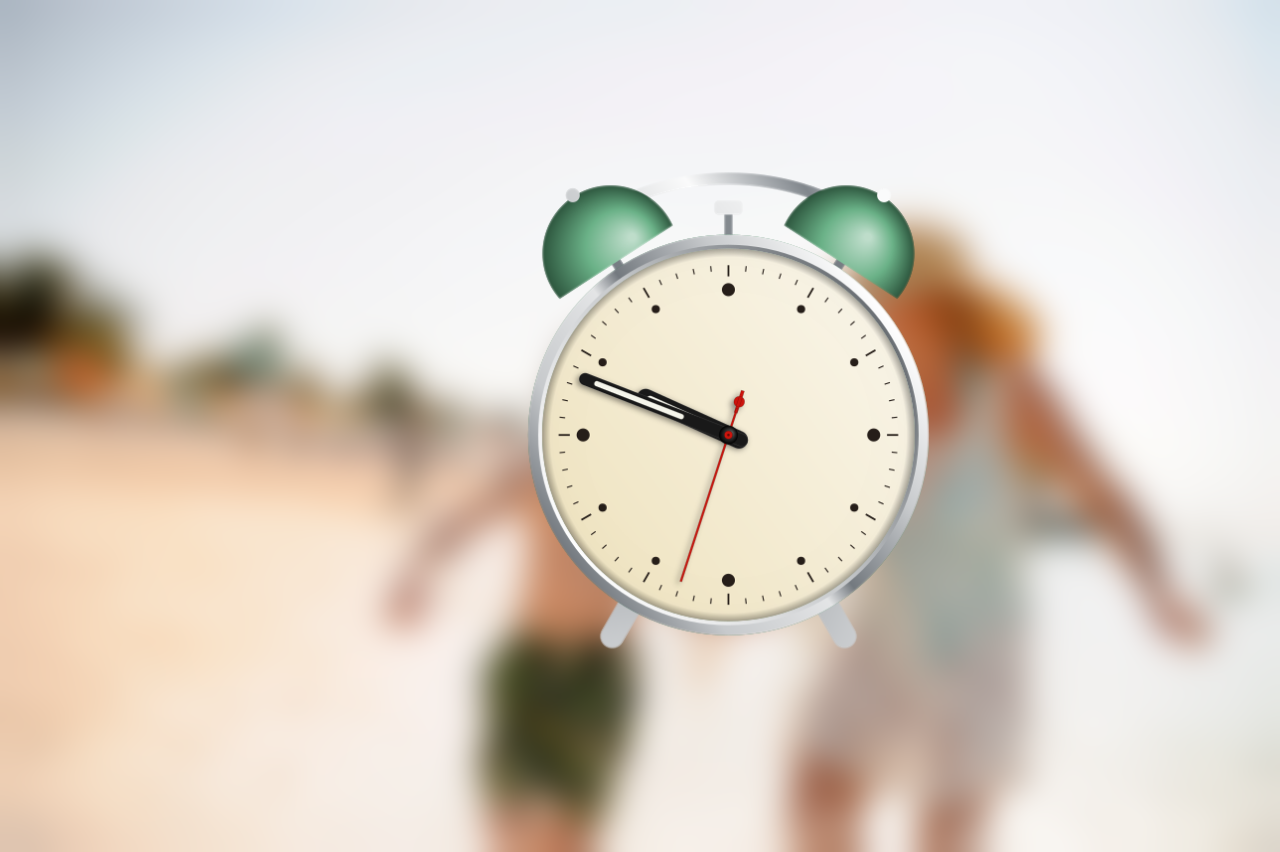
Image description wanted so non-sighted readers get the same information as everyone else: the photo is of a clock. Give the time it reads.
9:48:33
